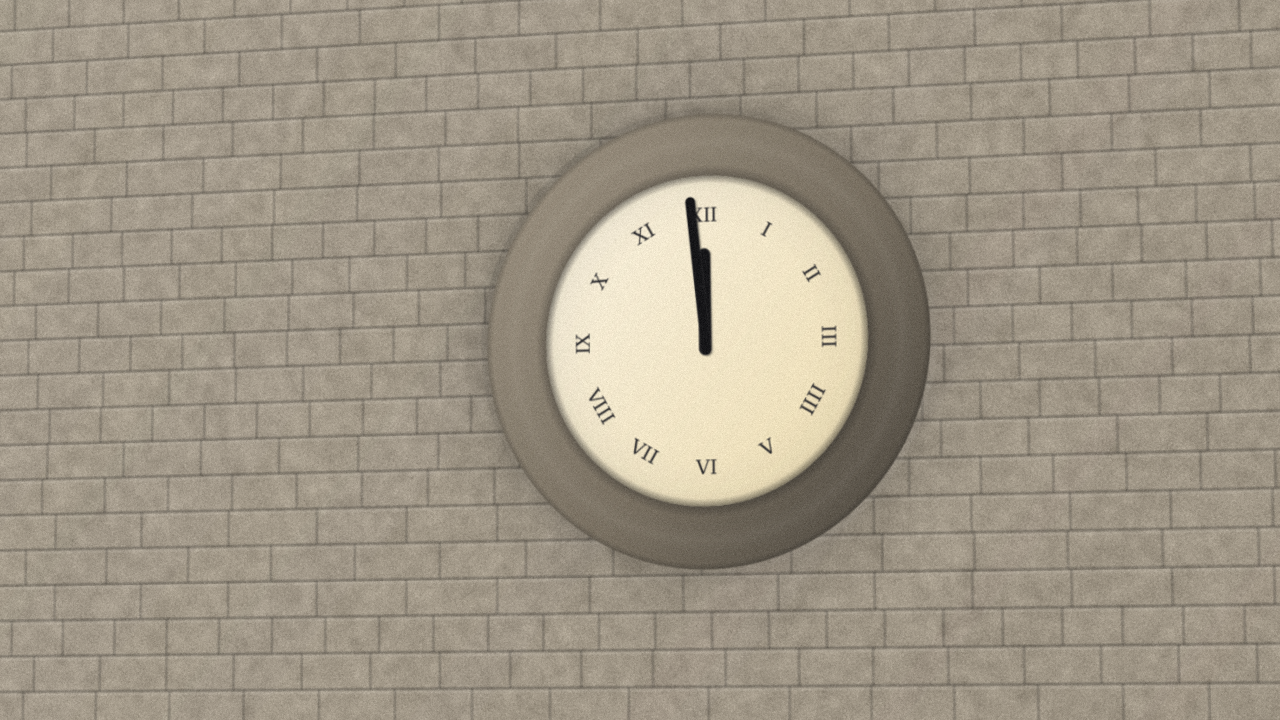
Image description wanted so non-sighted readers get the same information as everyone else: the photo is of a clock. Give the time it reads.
11:59
